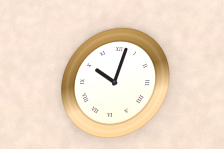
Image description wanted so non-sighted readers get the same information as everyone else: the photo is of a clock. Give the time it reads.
10:02
